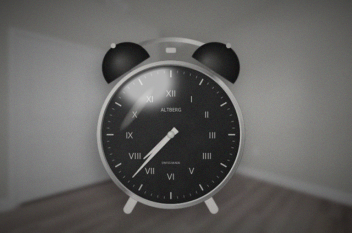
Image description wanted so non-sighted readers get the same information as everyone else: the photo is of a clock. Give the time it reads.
7:37
